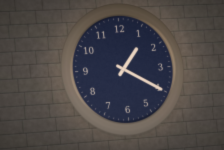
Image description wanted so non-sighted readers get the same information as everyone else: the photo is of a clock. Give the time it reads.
1:20
